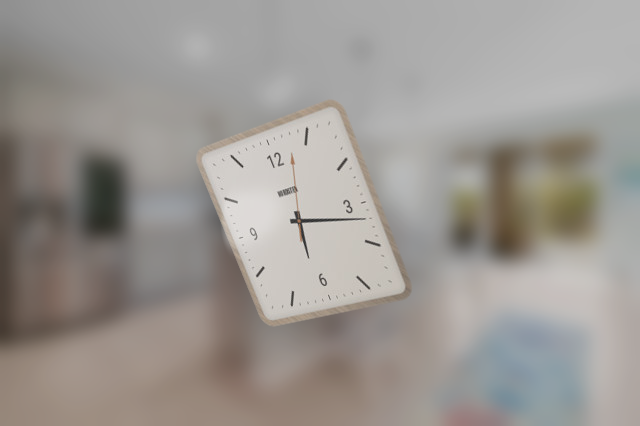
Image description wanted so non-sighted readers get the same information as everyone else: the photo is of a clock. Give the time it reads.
6:17:03
